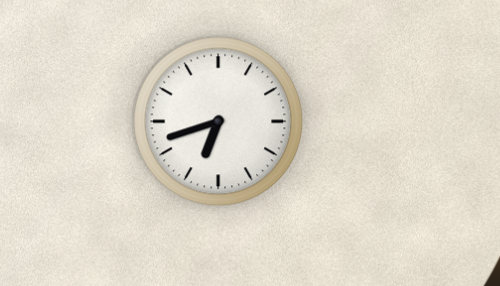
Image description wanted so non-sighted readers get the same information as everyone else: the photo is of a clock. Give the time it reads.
6:42
